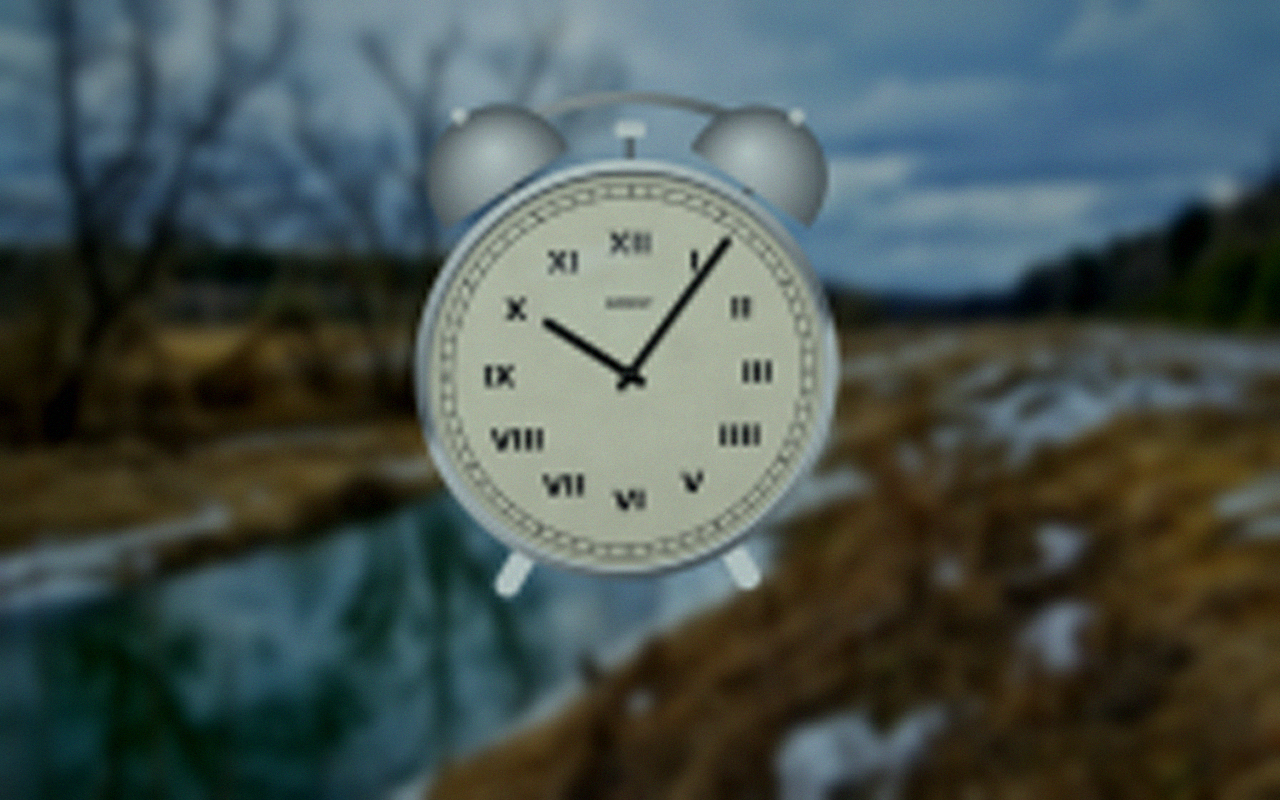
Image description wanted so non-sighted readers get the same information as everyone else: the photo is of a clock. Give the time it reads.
10:06
